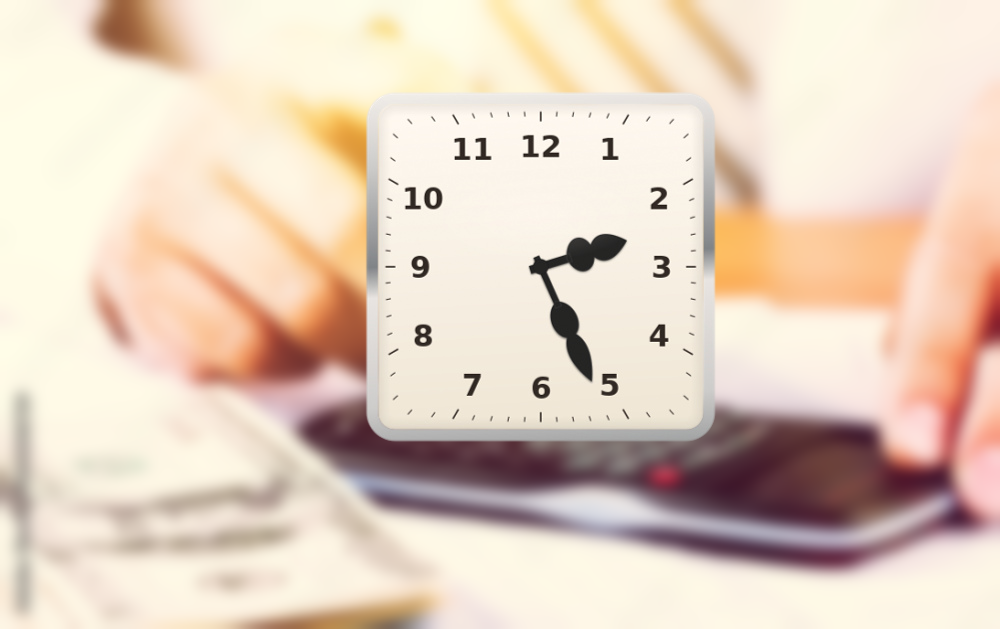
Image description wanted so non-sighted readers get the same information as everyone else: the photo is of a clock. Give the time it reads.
2:26
